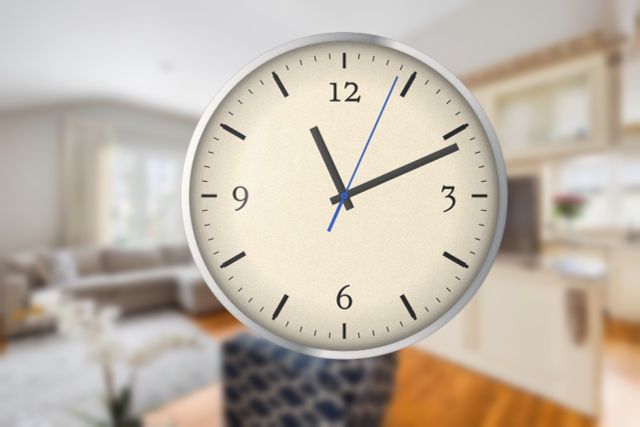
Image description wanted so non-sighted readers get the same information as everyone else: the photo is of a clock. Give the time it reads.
11:11:04
